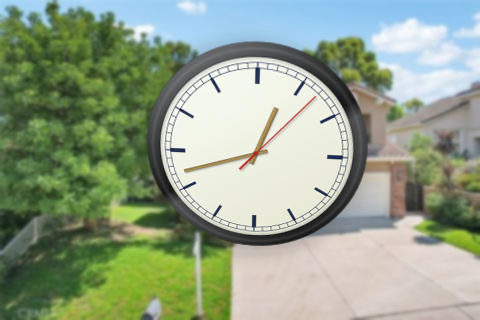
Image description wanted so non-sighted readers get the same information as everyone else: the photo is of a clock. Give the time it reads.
12:42:07
